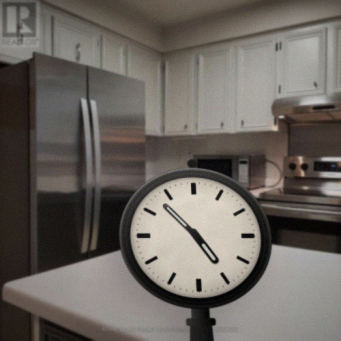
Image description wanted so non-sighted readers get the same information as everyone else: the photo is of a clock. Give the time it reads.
4:53
